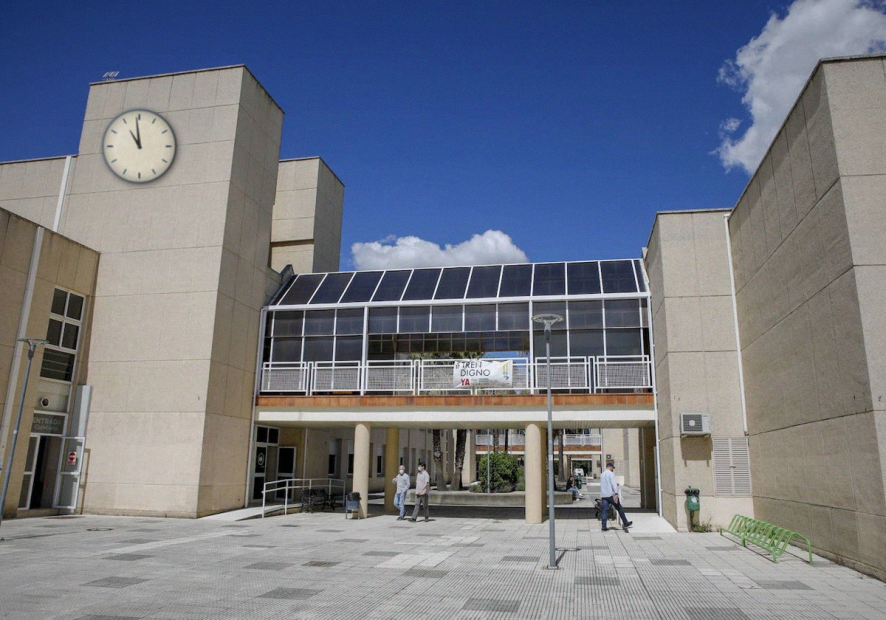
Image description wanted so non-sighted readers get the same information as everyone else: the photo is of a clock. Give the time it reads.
10:59
